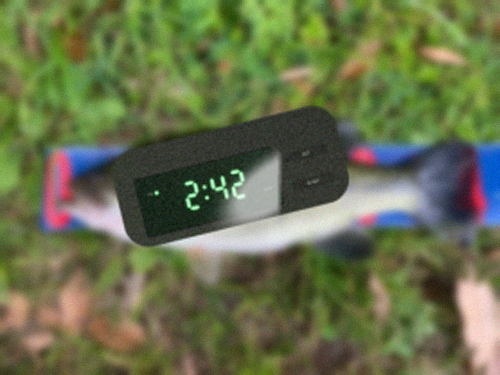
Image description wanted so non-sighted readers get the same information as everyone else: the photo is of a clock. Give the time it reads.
2:42
